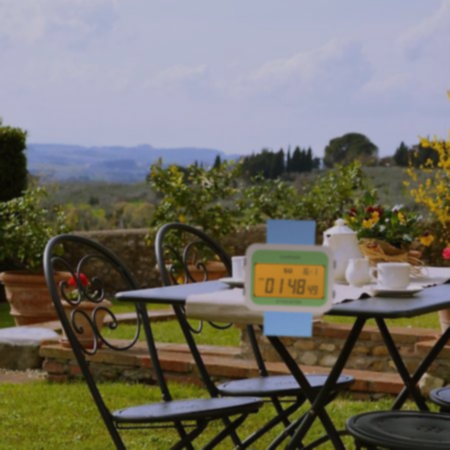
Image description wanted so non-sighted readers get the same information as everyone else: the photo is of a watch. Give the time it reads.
1:48
